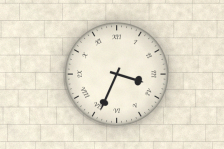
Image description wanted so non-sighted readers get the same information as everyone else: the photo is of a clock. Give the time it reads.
3:34
